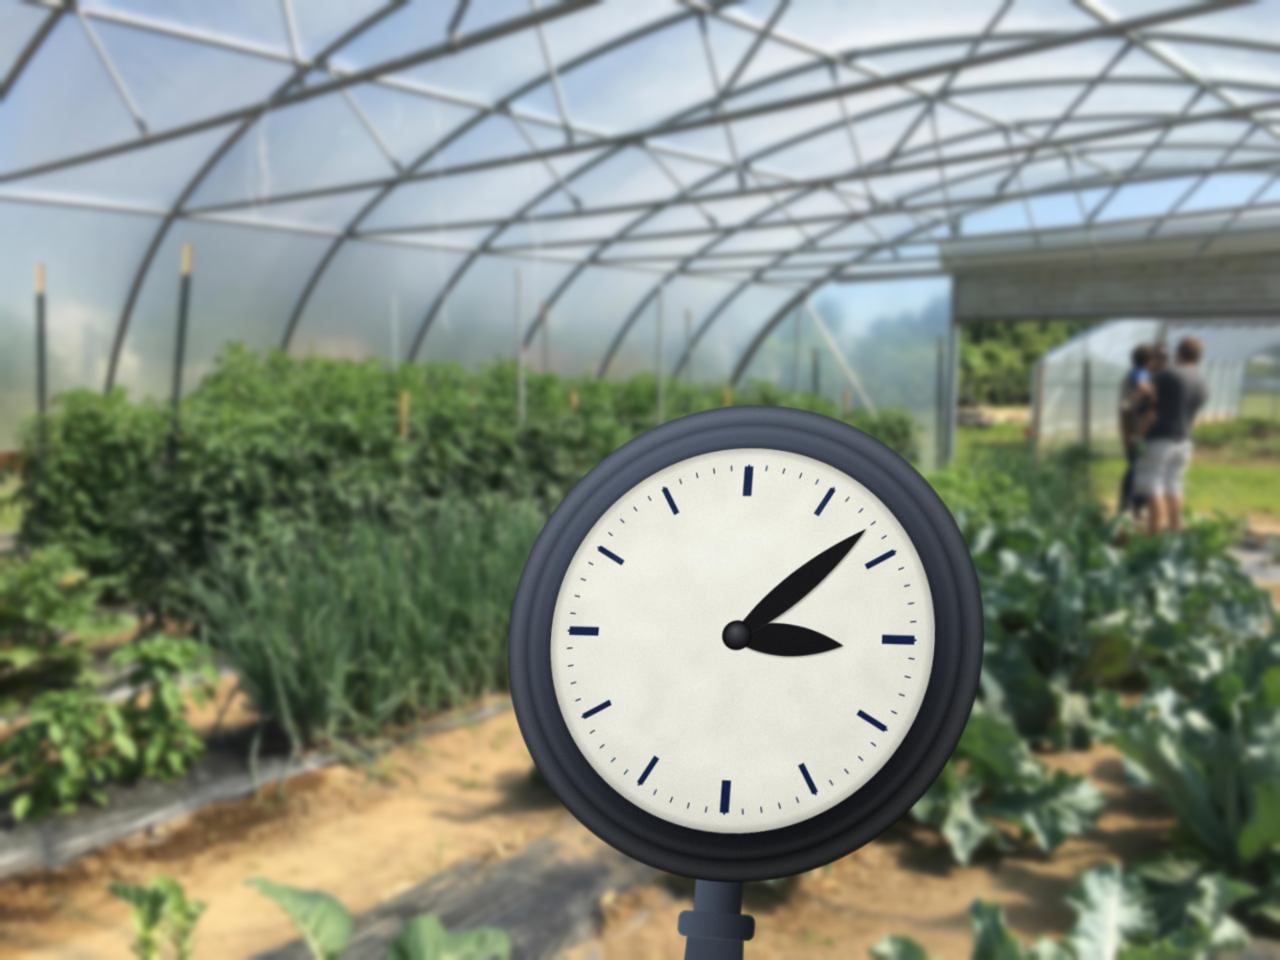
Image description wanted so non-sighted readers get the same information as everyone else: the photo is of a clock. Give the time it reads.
3:08
